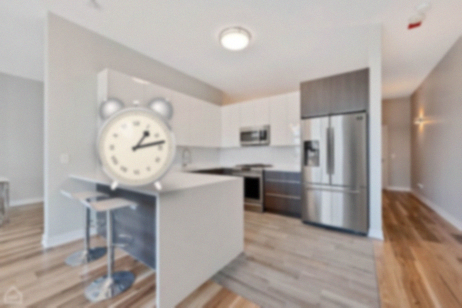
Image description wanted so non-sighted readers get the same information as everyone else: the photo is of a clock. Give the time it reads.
1:13
